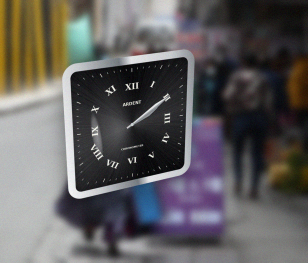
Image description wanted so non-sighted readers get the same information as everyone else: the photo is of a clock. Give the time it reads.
2:10
